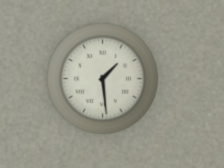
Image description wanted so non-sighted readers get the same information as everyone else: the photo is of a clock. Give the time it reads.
1:29
